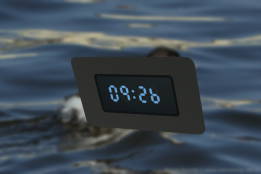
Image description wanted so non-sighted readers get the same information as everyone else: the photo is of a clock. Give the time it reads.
9:26
